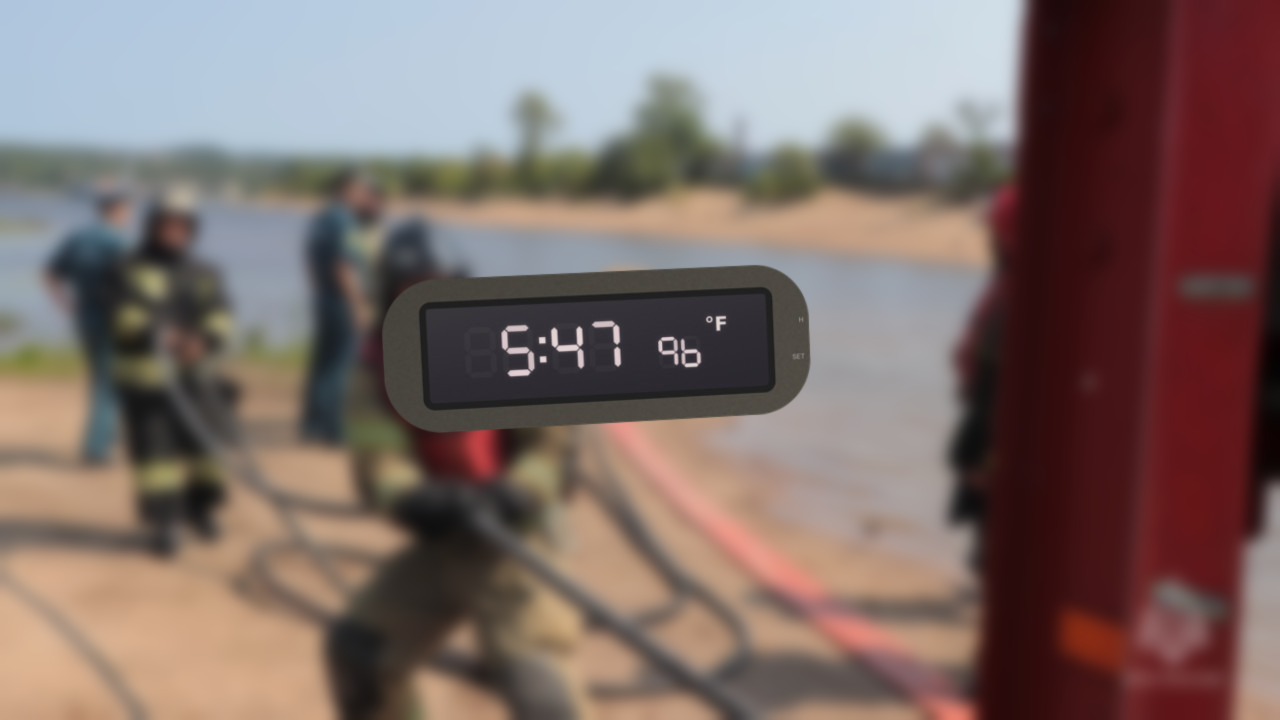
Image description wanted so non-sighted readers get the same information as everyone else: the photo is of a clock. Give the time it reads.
5:47
